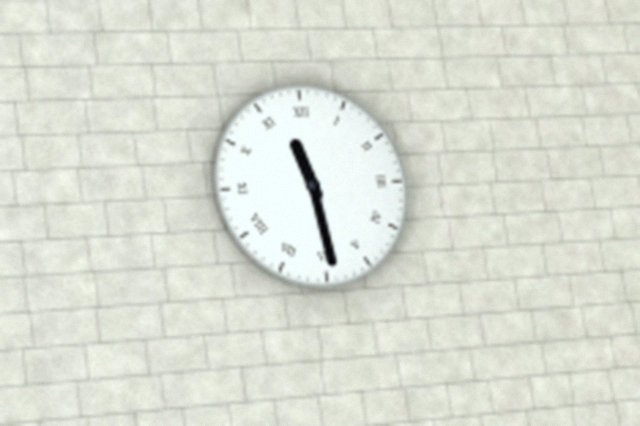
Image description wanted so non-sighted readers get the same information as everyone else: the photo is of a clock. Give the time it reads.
11:29
